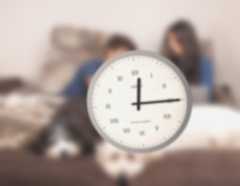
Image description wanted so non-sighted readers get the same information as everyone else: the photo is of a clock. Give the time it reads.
12:15
